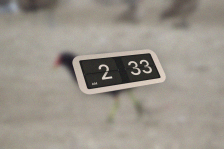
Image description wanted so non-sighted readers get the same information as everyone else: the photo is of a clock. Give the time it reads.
2:33
